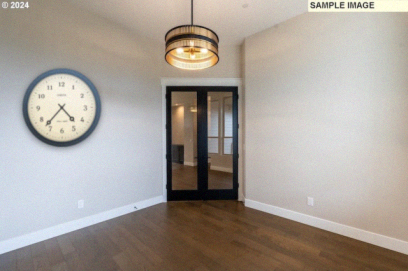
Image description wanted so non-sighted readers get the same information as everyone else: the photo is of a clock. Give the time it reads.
4:37
